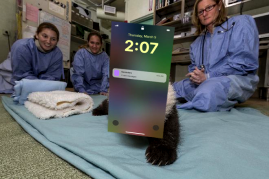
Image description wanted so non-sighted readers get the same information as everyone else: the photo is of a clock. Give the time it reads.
2:07
